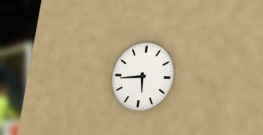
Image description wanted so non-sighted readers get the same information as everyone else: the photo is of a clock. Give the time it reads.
5:44
